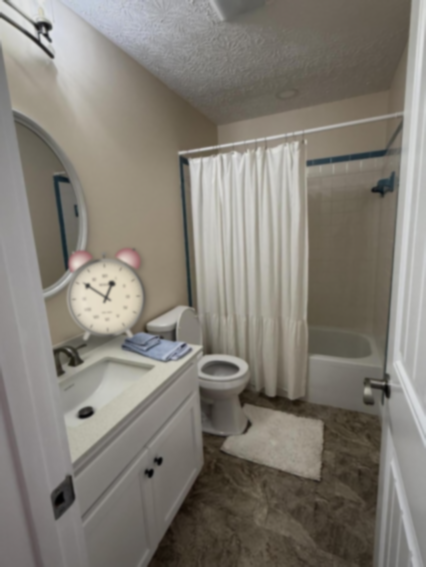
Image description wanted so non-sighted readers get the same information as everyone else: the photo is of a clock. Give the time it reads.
12:51
